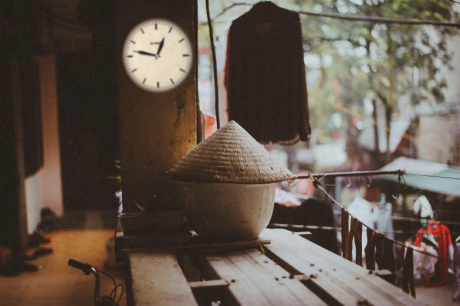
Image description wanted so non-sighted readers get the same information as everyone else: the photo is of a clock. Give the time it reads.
12:47
